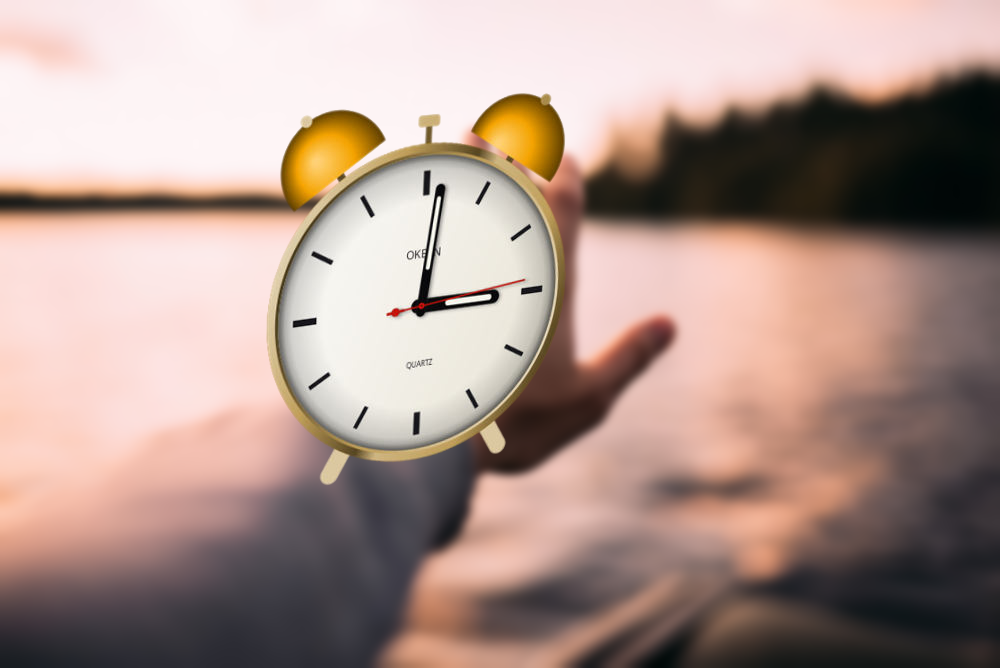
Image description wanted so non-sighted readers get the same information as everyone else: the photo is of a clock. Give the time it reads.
3:01:14
